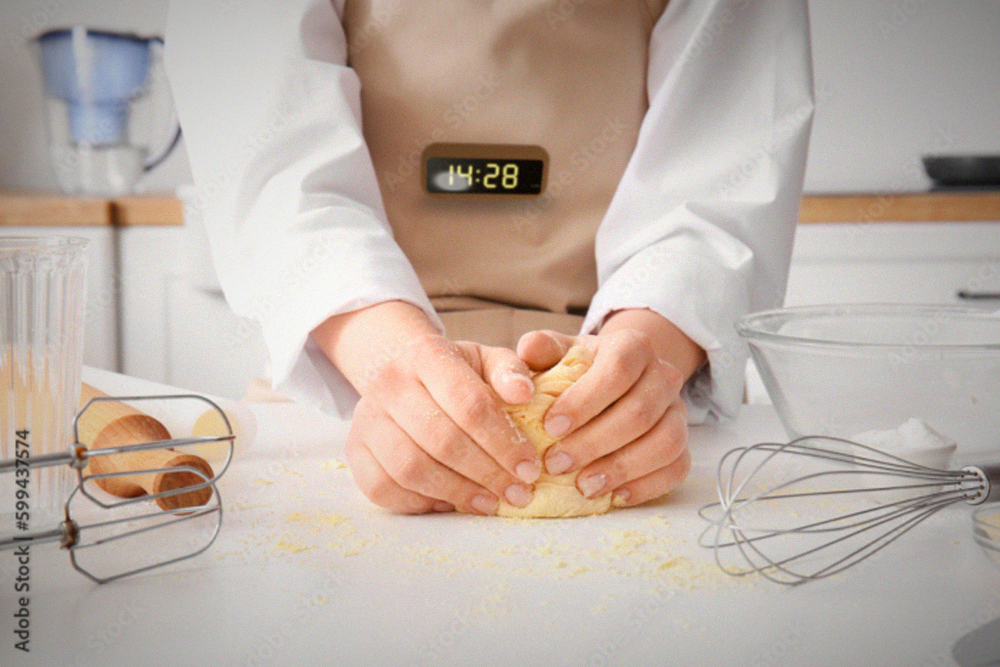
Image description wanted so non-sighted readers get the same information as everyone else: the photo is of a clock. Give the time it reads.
14:28
